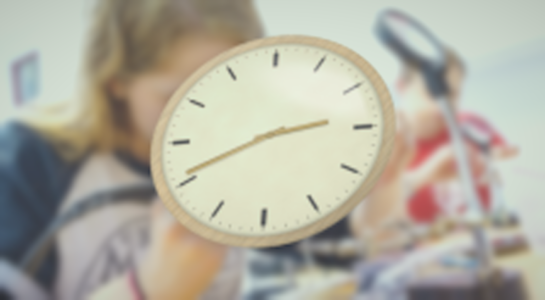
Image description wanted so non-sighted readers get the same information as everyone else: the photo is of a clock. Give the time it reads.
2:41
